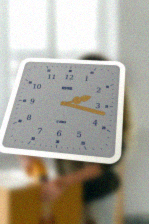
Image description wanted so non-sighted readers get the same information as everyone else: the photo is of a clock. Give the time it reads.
2:17
